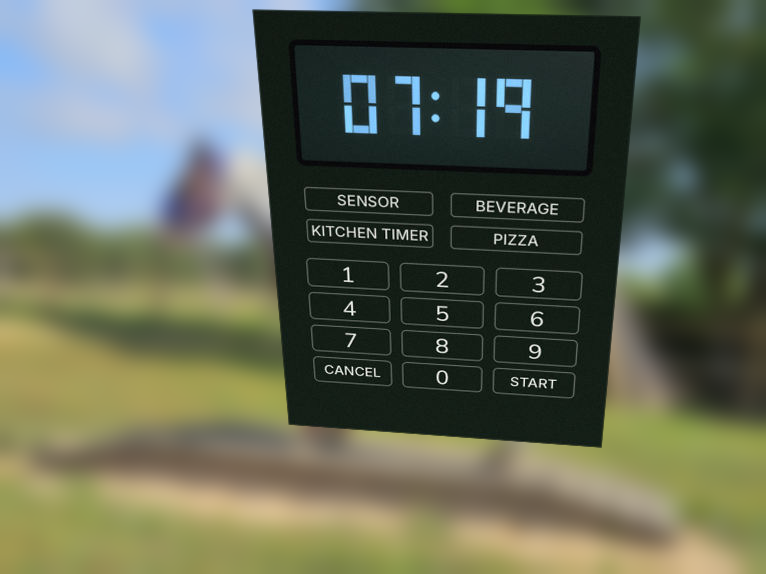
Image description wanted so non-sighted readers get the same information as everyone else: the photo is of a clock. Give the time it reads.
7:19
